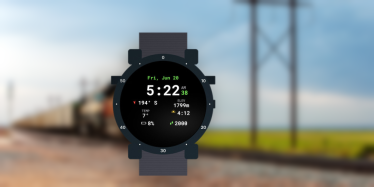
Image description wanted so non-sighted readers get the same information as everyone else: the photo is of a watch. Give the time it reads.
5:22
